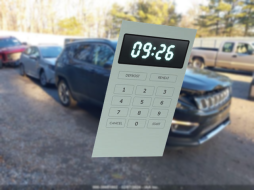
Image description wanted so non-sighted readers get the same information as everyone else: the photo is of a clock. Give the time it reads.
9:26
